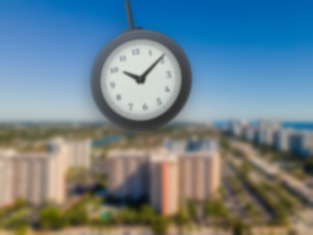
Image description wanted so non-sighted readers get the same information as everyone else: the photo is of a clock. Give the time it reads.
10:09
